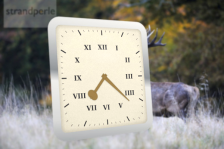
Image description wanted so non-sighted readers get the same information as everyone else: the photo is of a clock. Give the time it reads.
7:22
